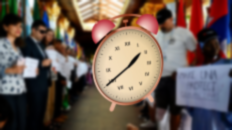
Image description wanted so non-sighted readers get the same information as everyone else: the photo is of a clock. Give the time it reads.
1:40
